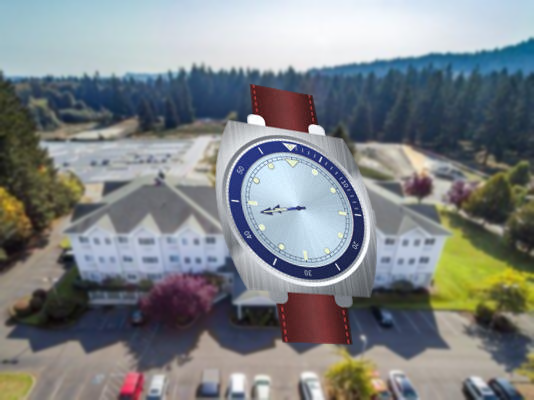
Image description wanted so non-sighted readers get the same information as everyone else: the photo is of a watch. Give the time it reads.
8:43
